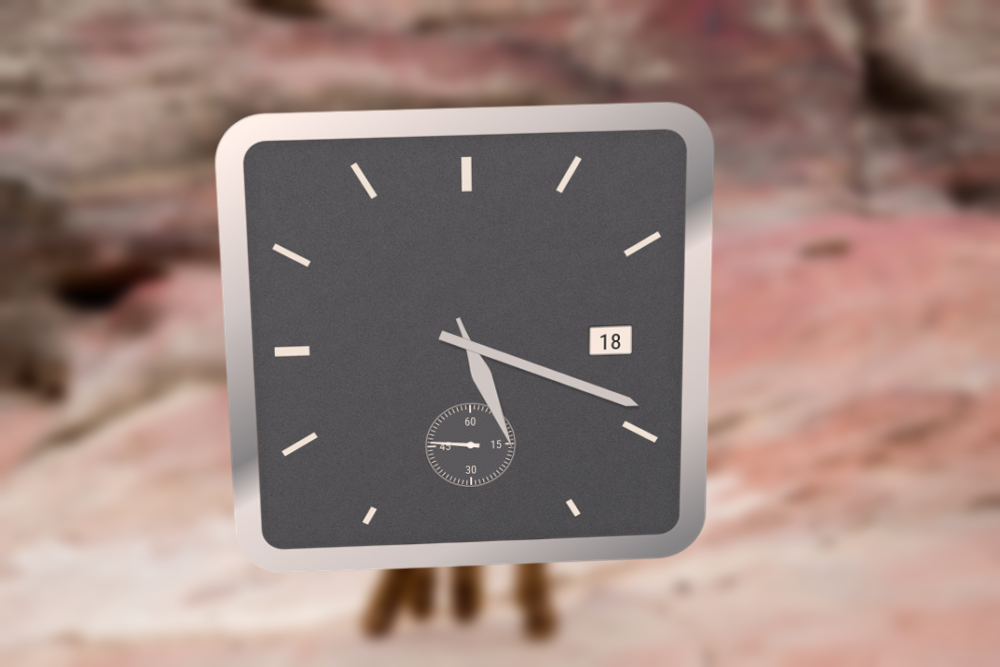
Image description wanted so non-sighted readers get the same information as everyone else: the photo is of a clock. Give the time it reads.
5:18:46
